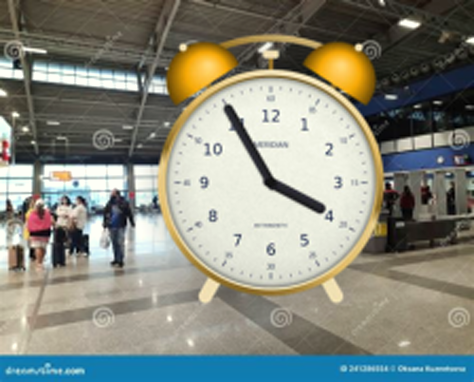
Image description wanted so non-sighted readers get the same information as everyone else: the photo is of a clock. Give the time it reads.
3:55
